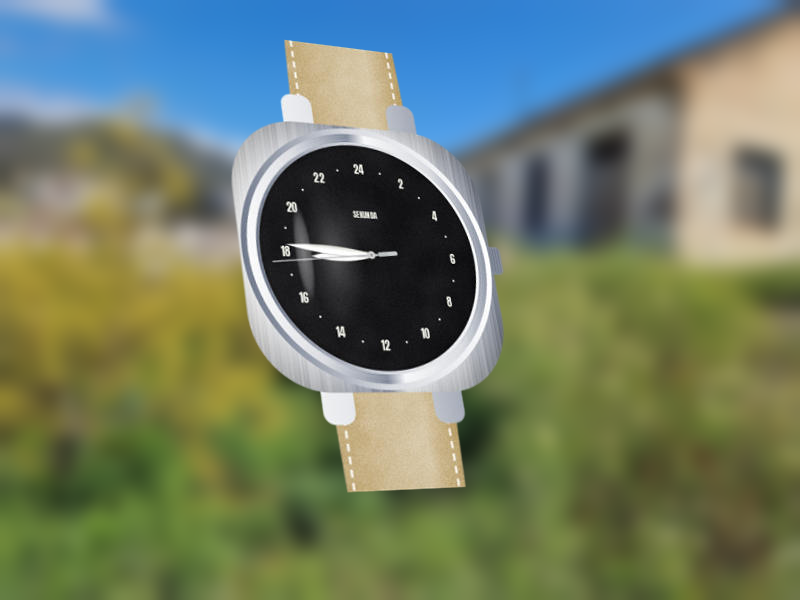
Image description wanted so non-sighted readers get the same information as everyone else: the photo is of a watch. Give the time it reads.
17:45:44
